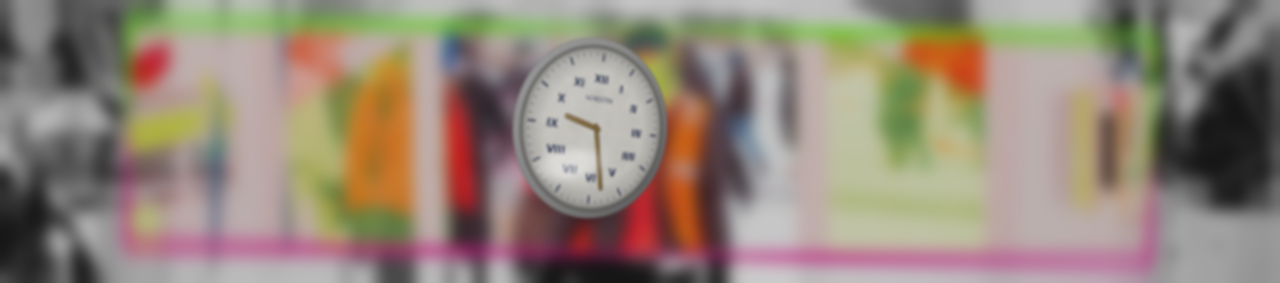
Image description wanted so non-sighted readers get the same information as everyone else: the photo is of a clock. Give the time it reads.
9:28
